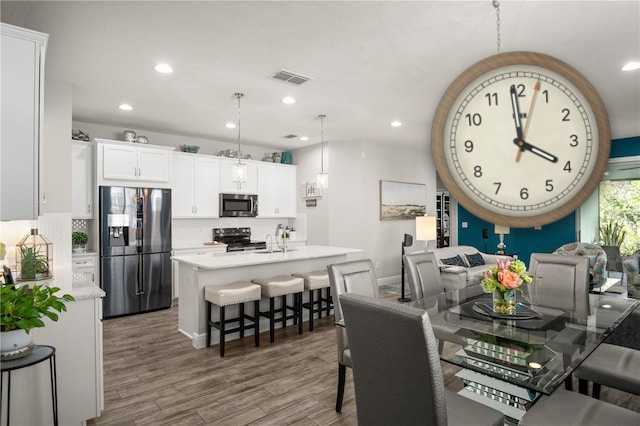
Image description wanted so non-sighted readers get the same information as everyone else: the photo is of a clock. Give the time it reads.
3:59:03
